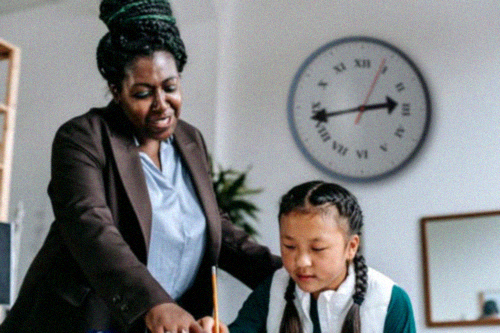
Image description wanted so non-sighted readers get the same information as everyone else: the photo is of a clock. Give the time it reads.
2:43:04
